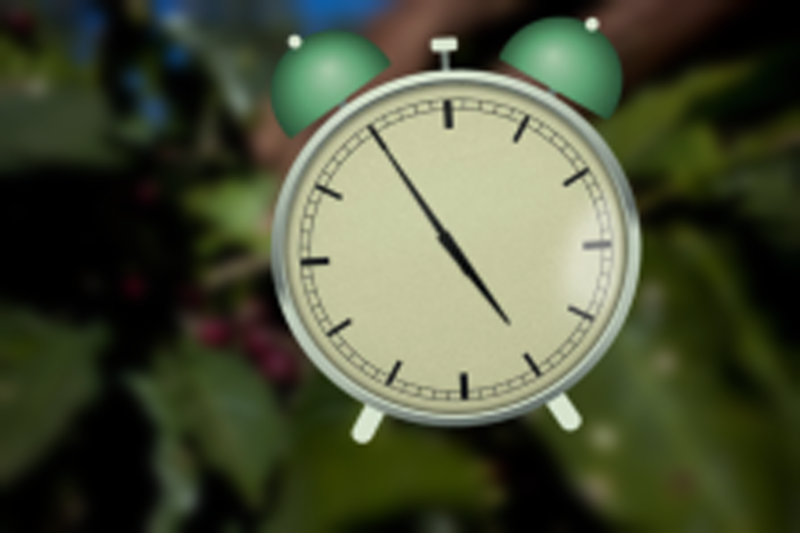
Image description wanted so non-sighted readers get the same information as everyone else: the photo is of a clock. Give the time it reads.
4:55
